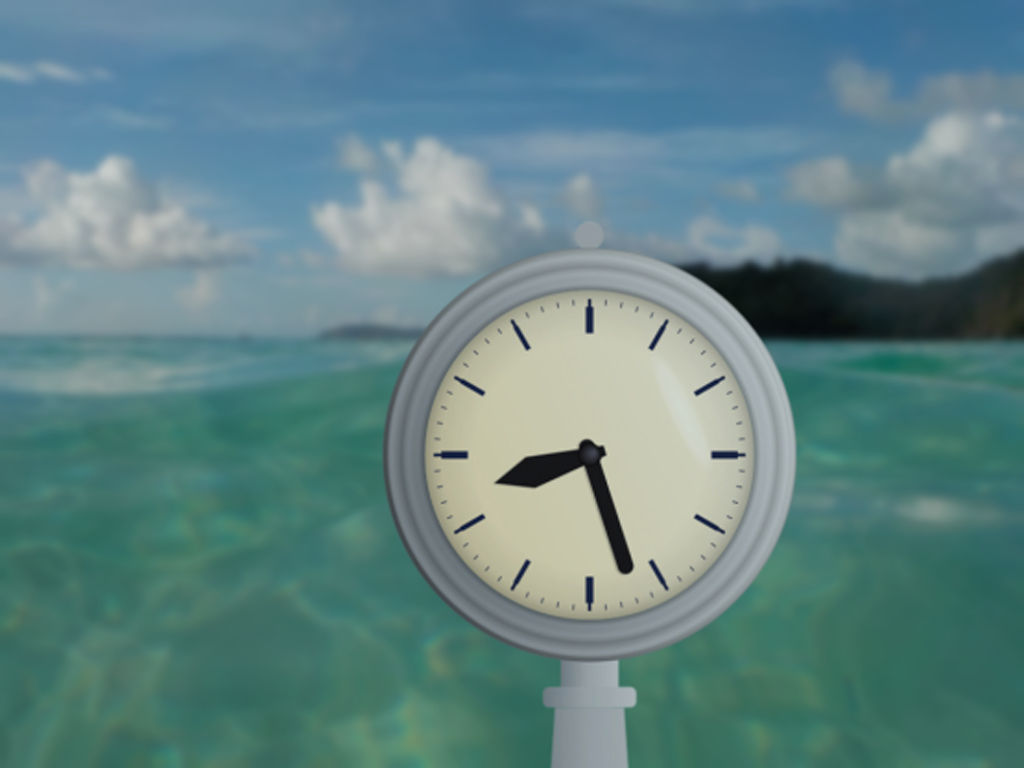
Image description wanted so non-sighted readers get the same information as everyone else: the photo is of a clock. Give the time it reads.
8:27
